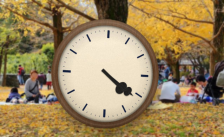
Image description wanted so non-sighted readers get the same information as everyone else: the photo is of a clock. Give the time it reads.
4:21
